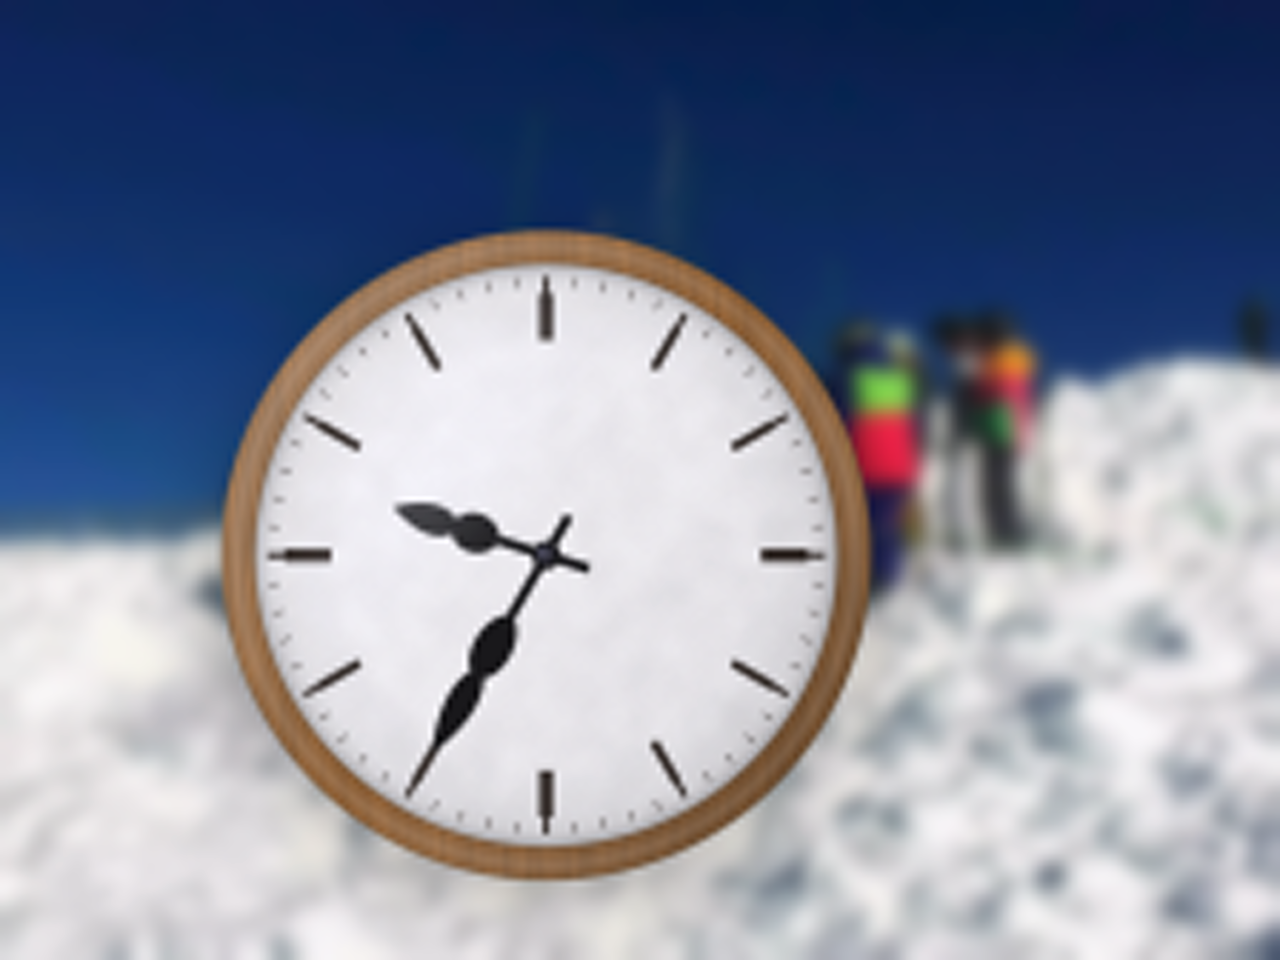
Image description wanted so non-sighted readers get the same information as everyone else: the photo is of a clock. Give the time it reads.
9:35
